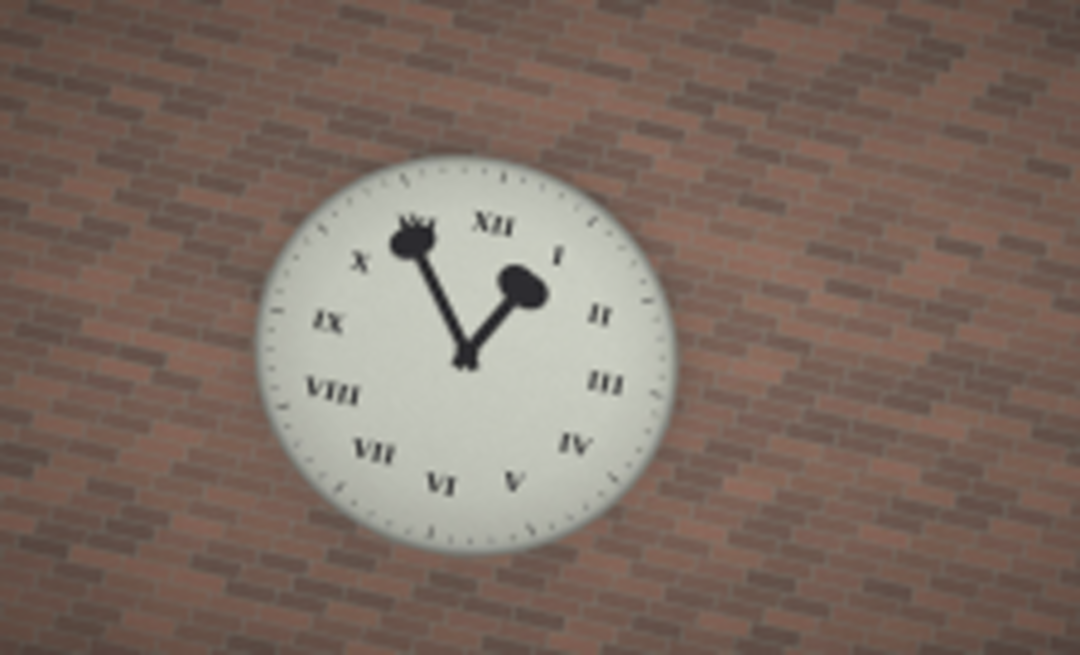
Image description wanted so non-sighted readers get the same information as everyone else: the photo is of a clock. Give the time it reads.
12:54
